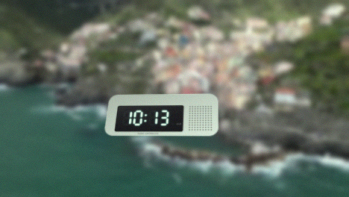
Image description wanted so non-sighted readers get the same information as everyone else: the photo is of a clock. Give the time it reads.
10:13
